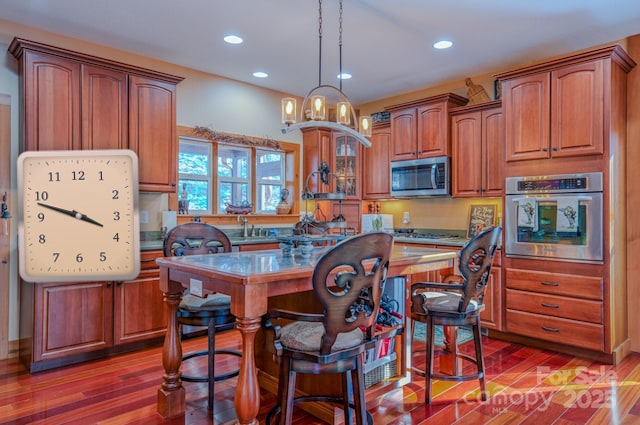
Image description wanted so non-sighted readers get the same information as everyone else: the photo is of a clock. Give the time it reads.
3:48
